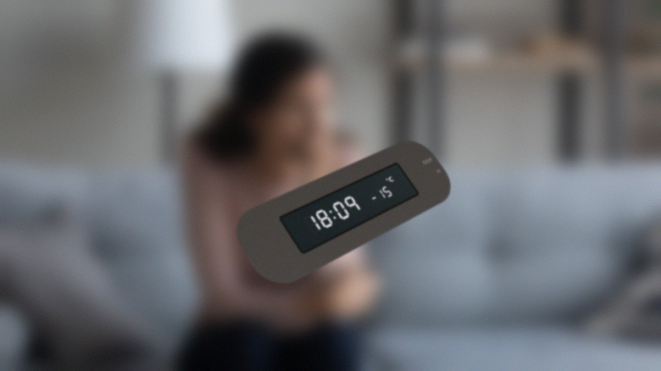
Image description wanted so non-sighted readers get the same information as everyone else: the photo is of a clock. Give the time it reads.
18:09
